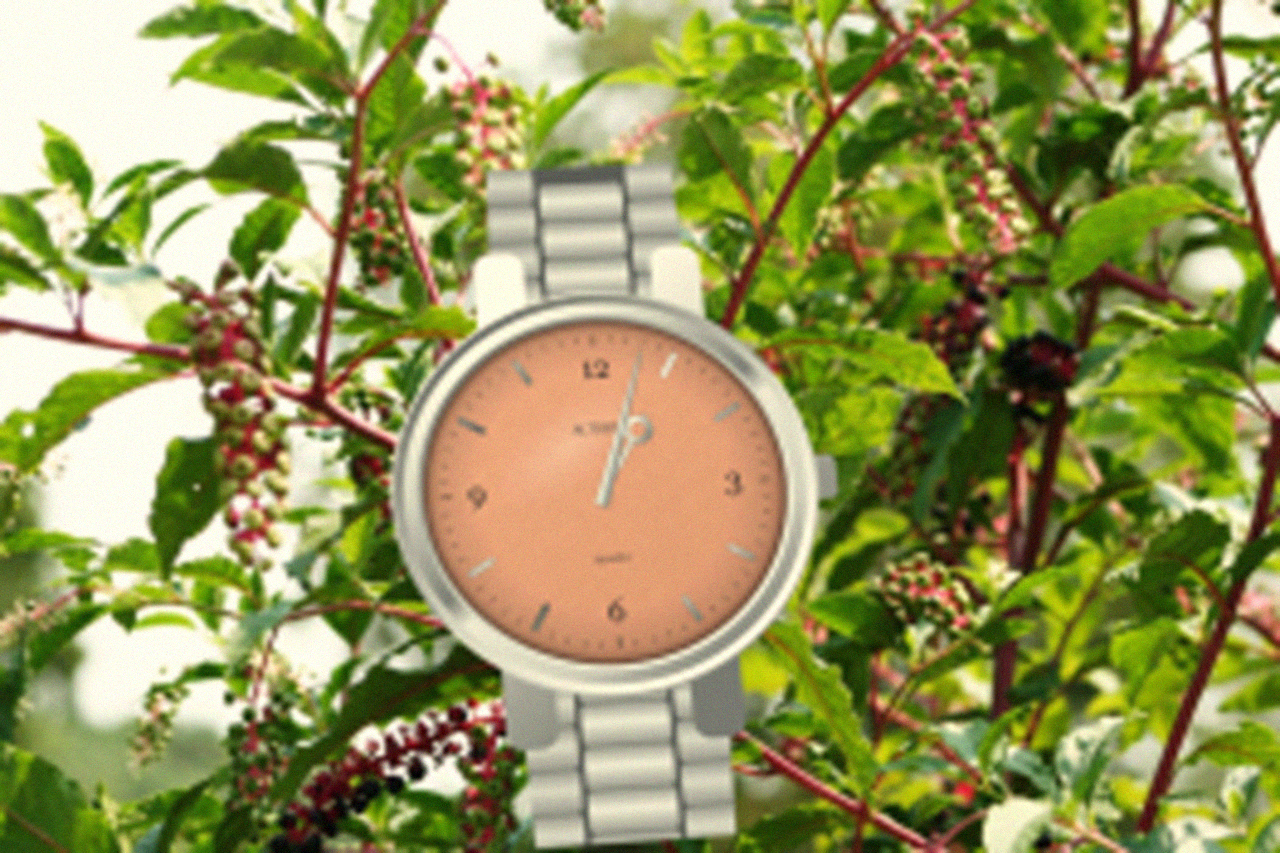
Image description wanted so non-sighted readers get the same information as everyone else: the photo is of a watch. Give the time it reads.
1:03
